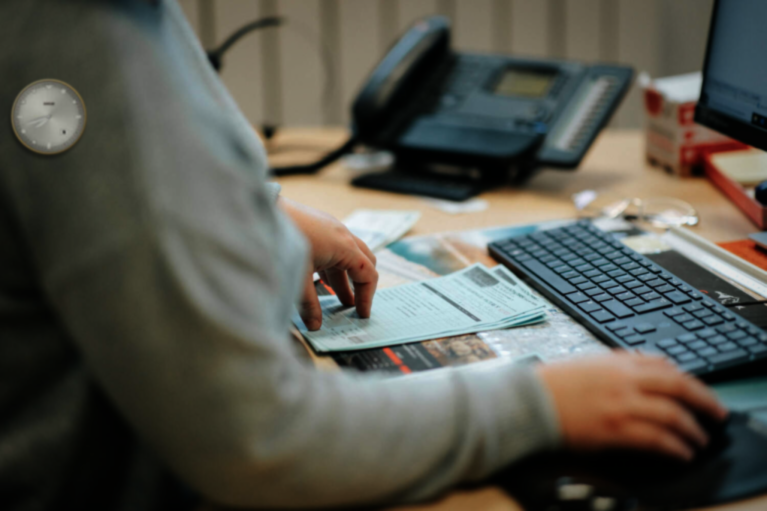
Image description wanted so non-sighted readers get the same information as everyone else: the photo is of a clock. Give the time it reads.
7:42
